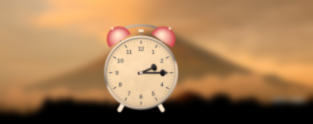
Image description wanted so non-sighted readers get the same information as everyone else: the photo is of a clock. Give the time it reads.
2:15
